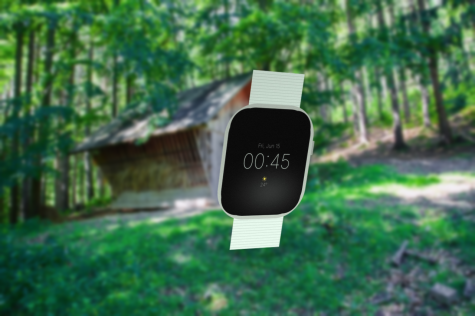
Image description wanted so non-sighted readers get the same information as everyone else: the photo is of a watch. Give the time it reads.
0:45
